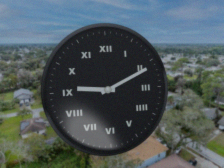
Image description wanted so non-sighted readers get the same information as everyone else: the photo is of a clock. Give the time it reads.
9:11
